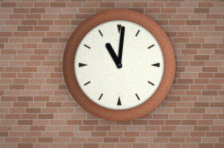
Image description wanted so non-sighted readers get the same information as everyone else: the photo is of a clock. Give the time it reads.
11:01
